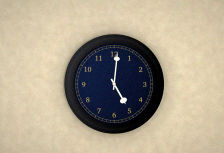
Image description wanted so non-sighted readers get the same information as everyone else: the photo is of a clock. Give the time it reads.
5:01
